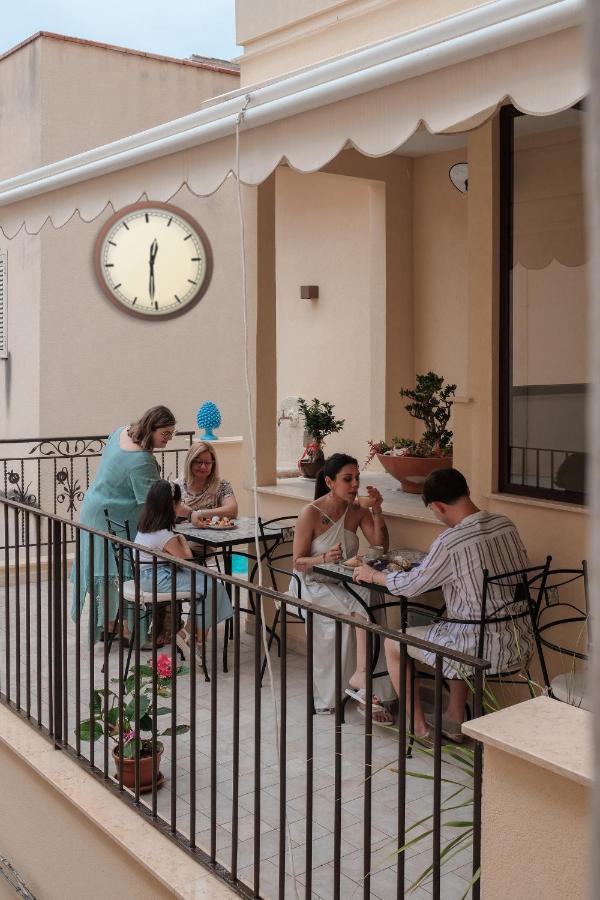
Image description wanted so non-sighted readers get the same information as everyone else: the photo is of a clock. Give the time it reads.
12:31
